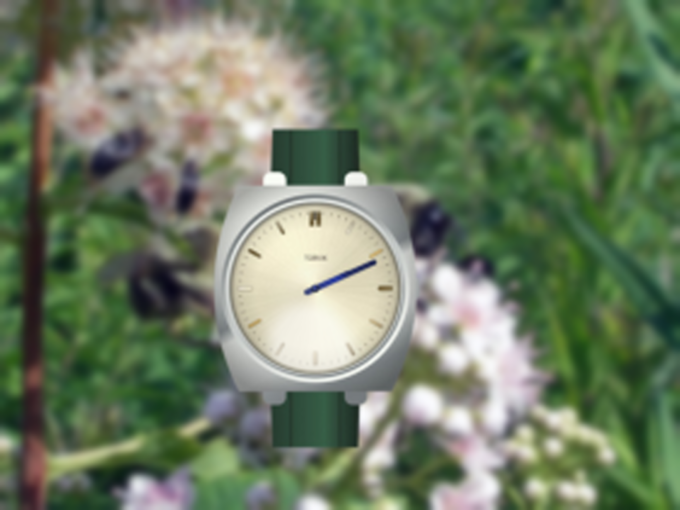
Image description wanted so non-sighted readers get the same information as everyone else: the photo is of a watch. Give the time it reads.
2:11
